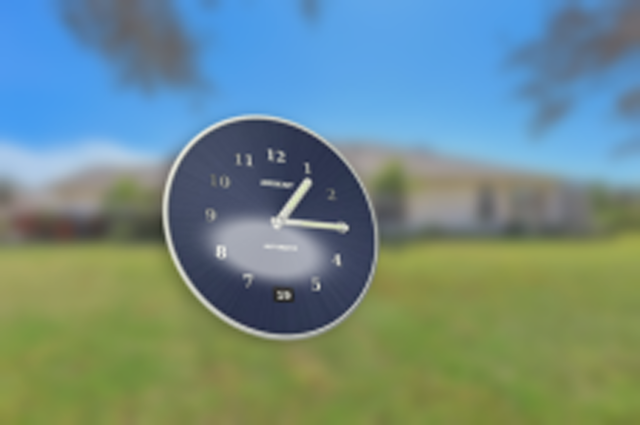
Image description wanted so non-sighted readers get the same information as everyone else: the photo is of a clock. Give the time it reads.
1:15
